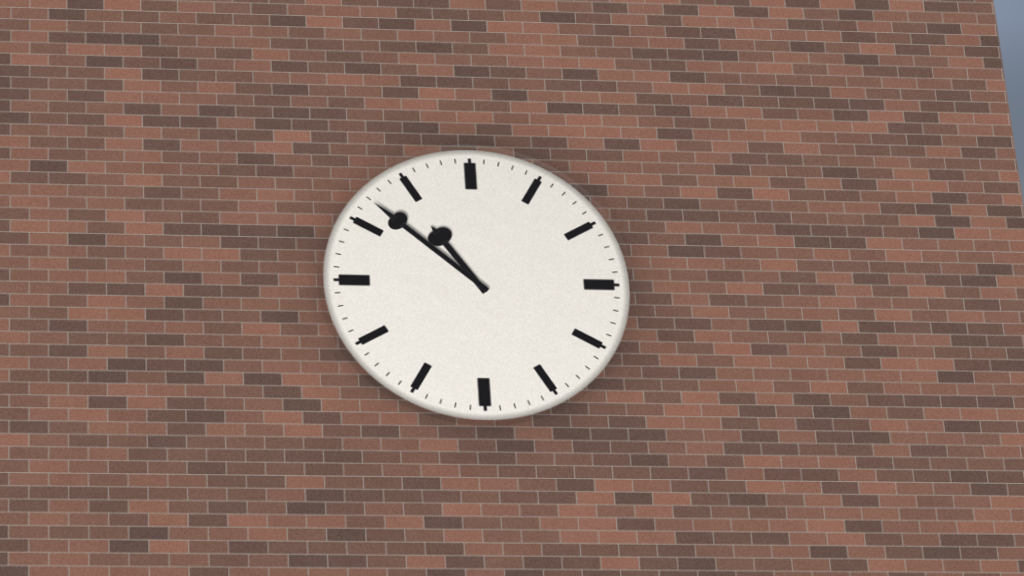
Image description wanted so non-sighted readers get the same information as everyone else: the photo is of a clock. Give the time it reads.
10:52
